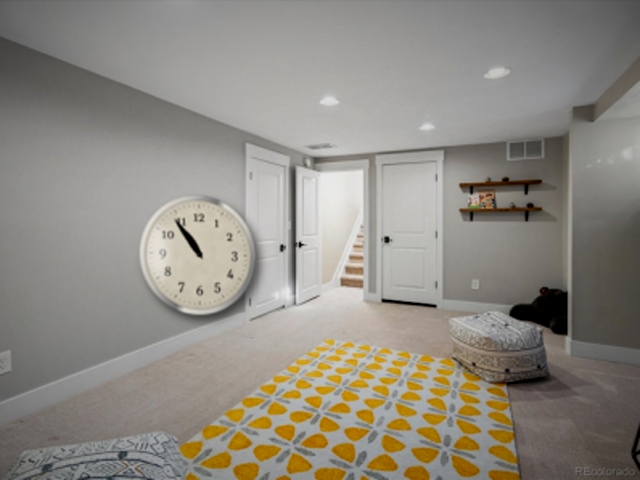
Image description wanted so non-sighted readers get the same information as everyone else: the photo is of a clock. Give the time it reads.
10:54
